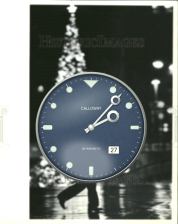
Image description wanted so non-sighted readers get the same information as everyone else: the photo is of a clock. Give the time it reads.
2:07
